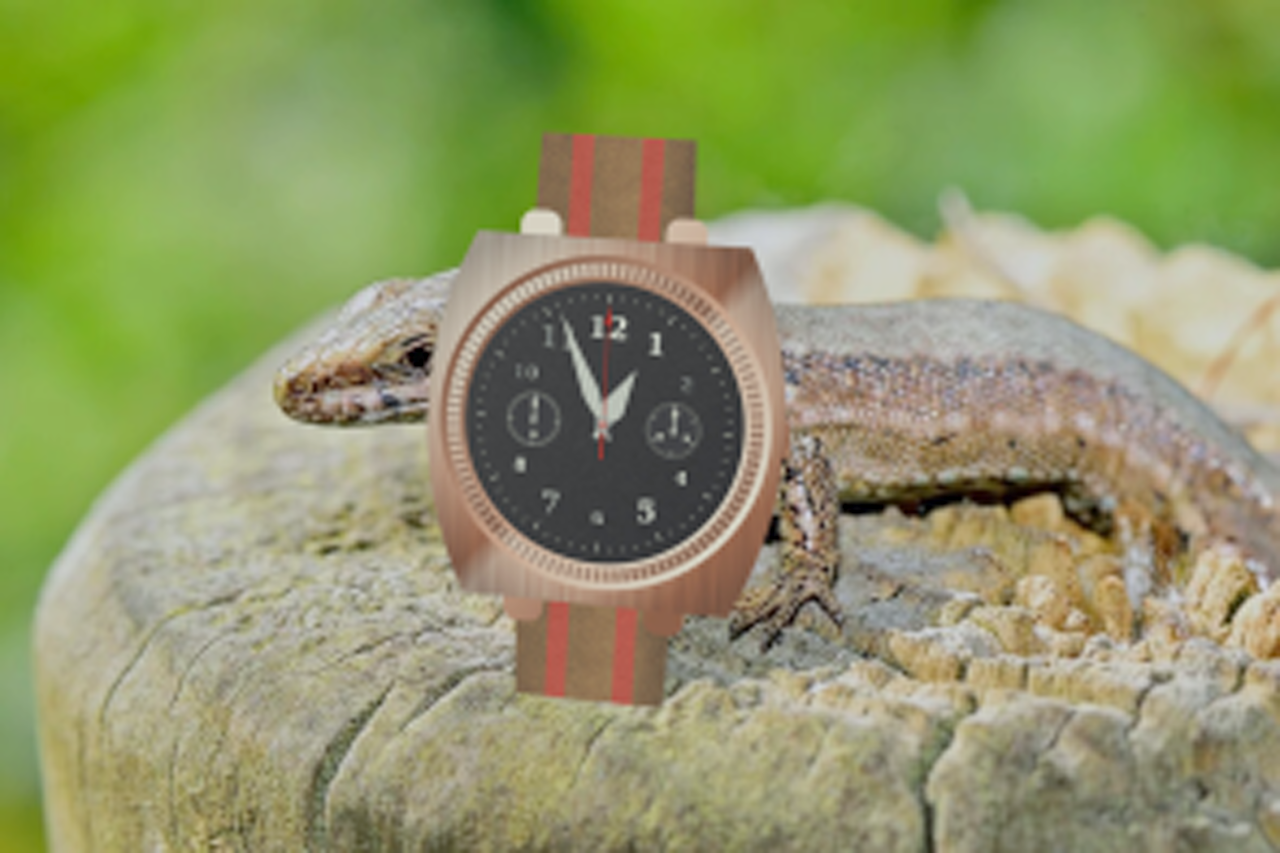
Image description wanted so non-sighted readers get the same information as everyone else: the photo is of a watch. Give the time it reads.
12:56
